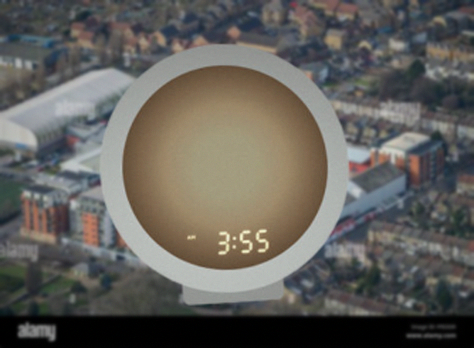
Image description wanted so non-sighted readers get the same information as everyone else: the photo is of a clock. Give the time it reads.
3:55
